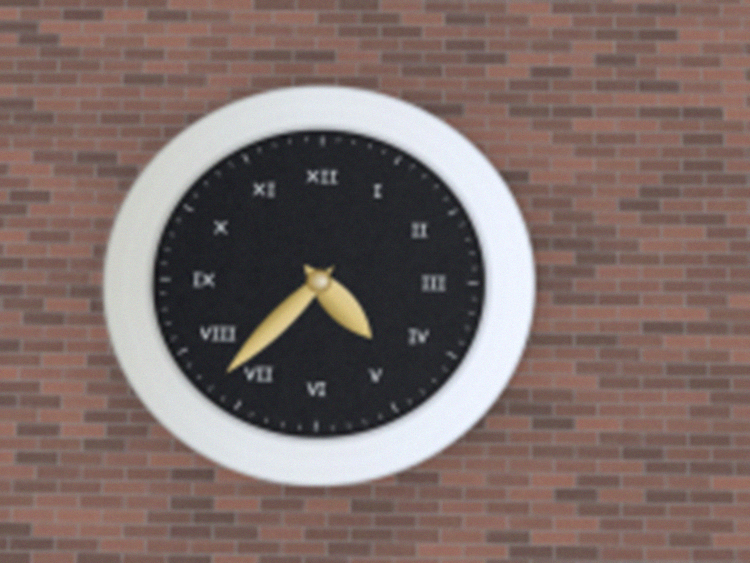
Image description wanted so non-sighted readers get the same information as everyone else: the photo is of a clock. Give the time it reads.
4:37
